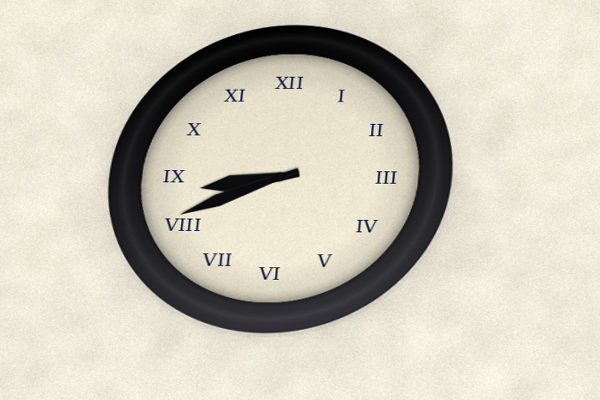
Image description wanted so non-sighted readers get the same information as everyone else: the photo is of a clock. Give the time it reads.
8:41
